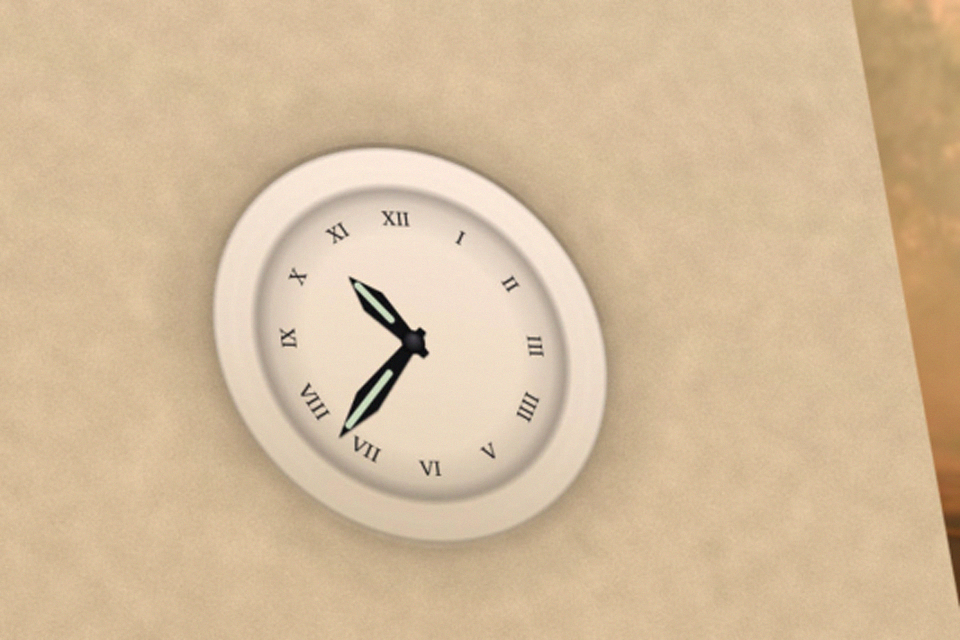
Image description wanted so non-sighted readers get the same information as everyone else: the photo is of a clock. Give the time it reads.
10:37
